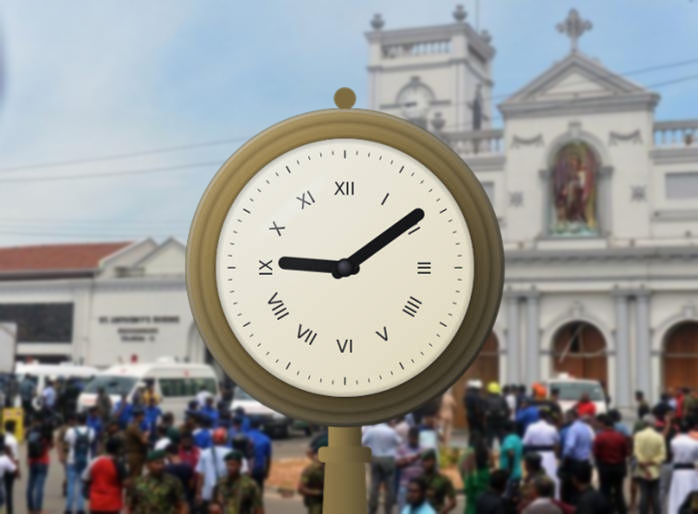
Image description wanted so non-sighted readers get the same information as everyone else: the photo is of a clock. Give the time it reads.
9:09
